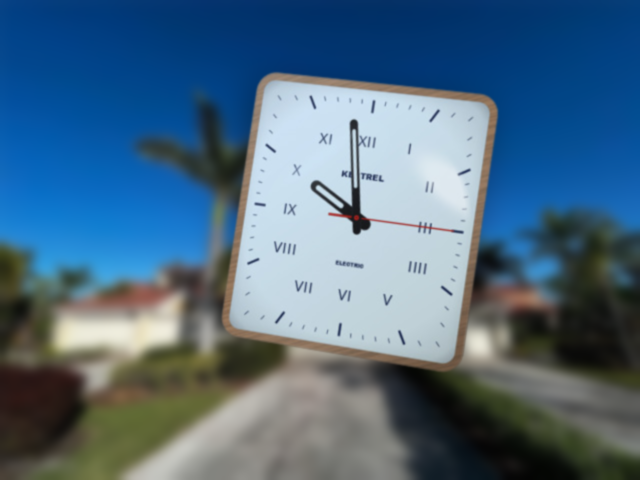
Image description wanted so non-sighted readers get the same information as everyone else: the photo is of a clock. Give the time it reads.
9:58:15
